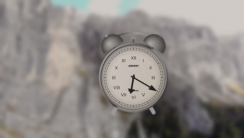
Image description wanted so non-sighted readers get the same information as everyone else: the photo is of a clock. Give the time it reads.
6:20
